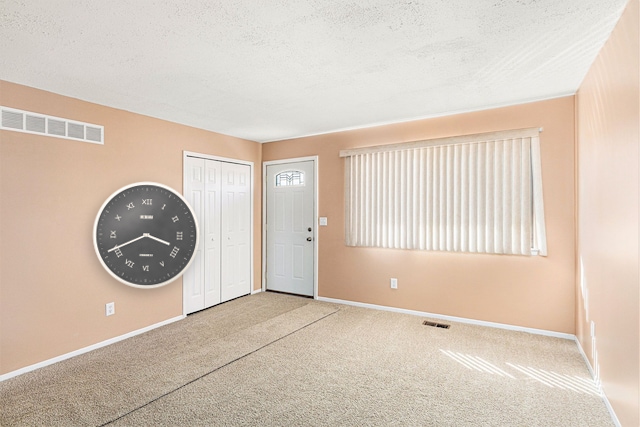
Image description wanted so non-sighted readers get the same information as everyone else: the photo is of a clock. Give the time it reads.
3:41
